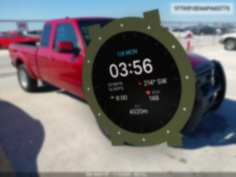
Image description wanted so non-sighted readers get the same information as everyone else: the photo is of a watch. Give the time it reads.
3:56
